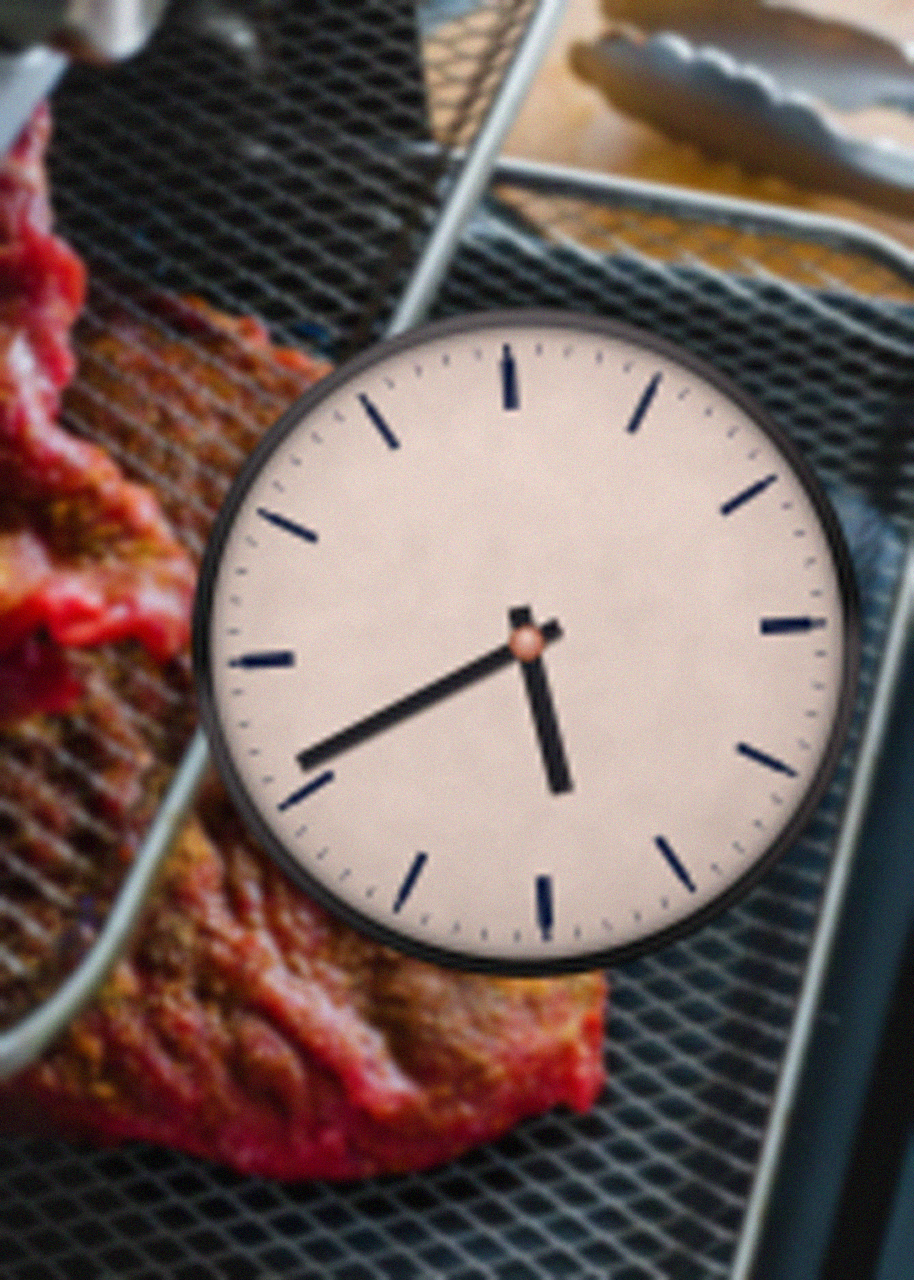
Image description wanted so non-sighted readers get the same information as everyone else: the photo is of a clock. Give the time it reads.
5:41
